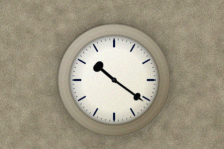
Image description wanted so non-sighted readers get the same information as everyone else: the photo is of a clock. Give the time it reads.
10:21
